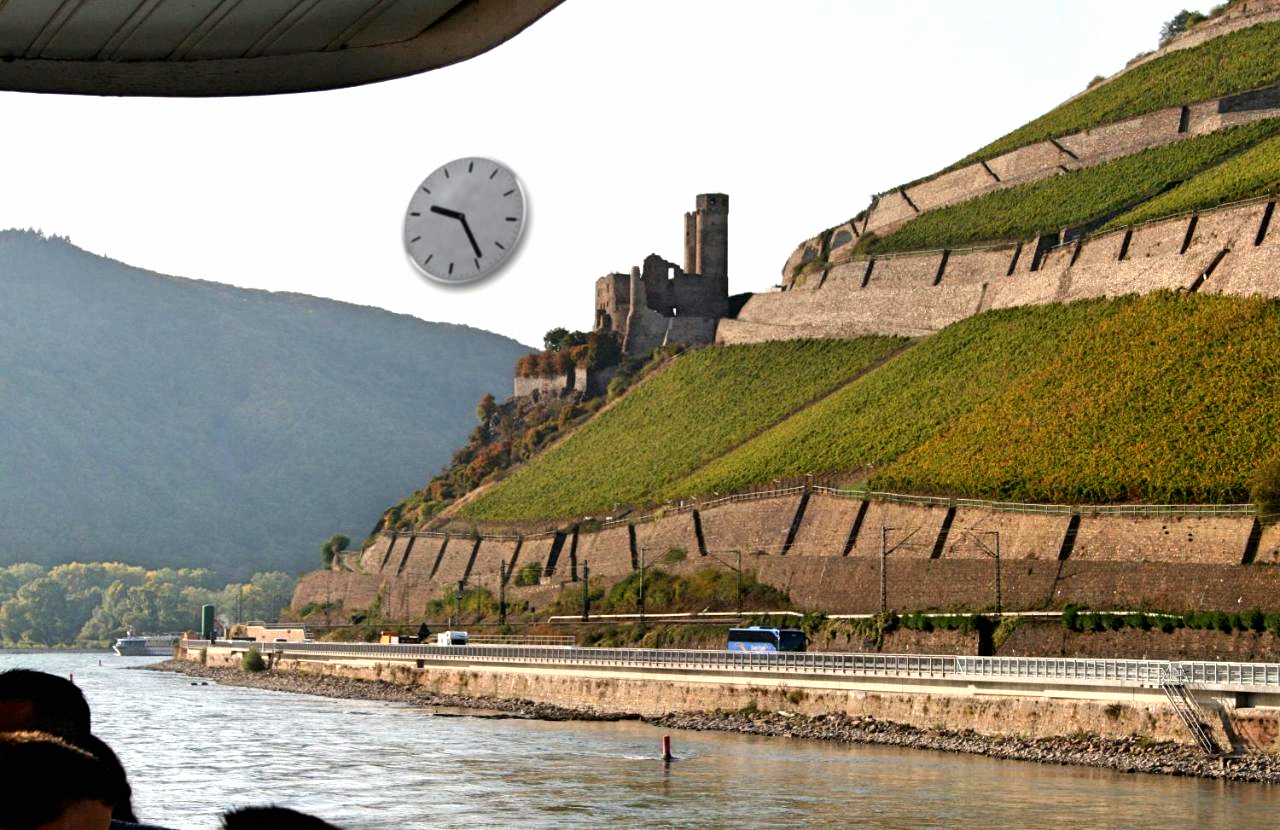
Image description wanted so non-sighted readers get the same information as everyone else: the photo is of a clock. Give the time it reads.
9:24
